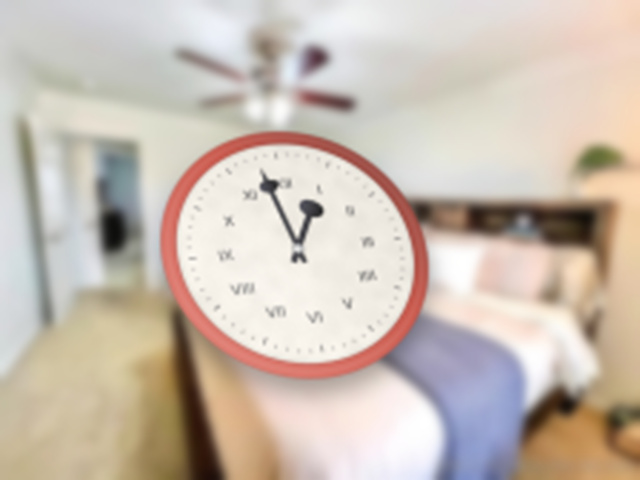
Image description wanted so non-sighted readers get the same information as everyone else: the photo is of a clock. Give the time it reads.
12:58
